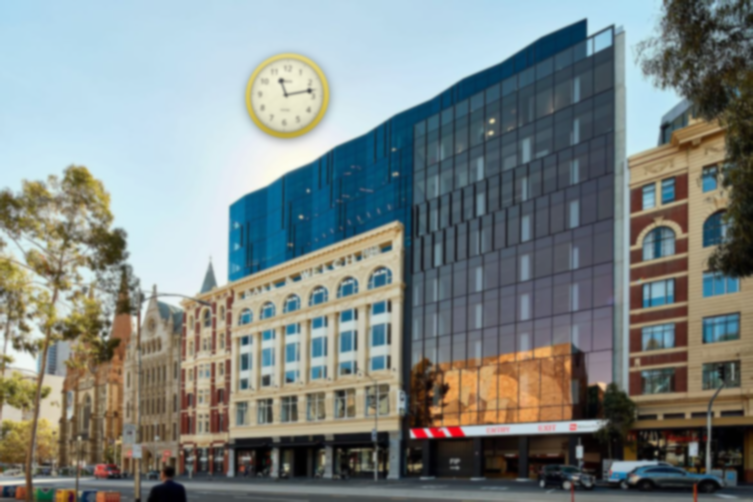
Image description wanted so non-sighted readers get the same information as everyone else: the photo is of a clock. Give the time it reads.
11:13
